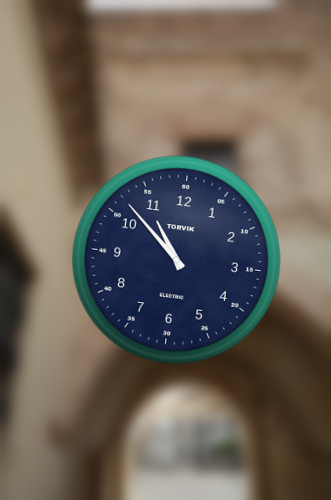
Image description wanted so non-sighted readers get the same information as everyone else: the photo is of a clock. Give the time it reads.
10:52
